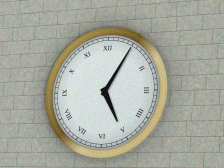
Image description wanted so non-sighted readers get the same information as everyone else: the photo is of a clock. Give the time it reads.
5:05
